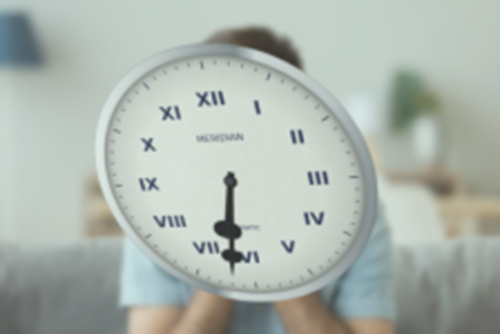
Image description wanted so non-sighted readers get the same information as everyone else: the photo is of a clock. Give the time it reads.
6:32
